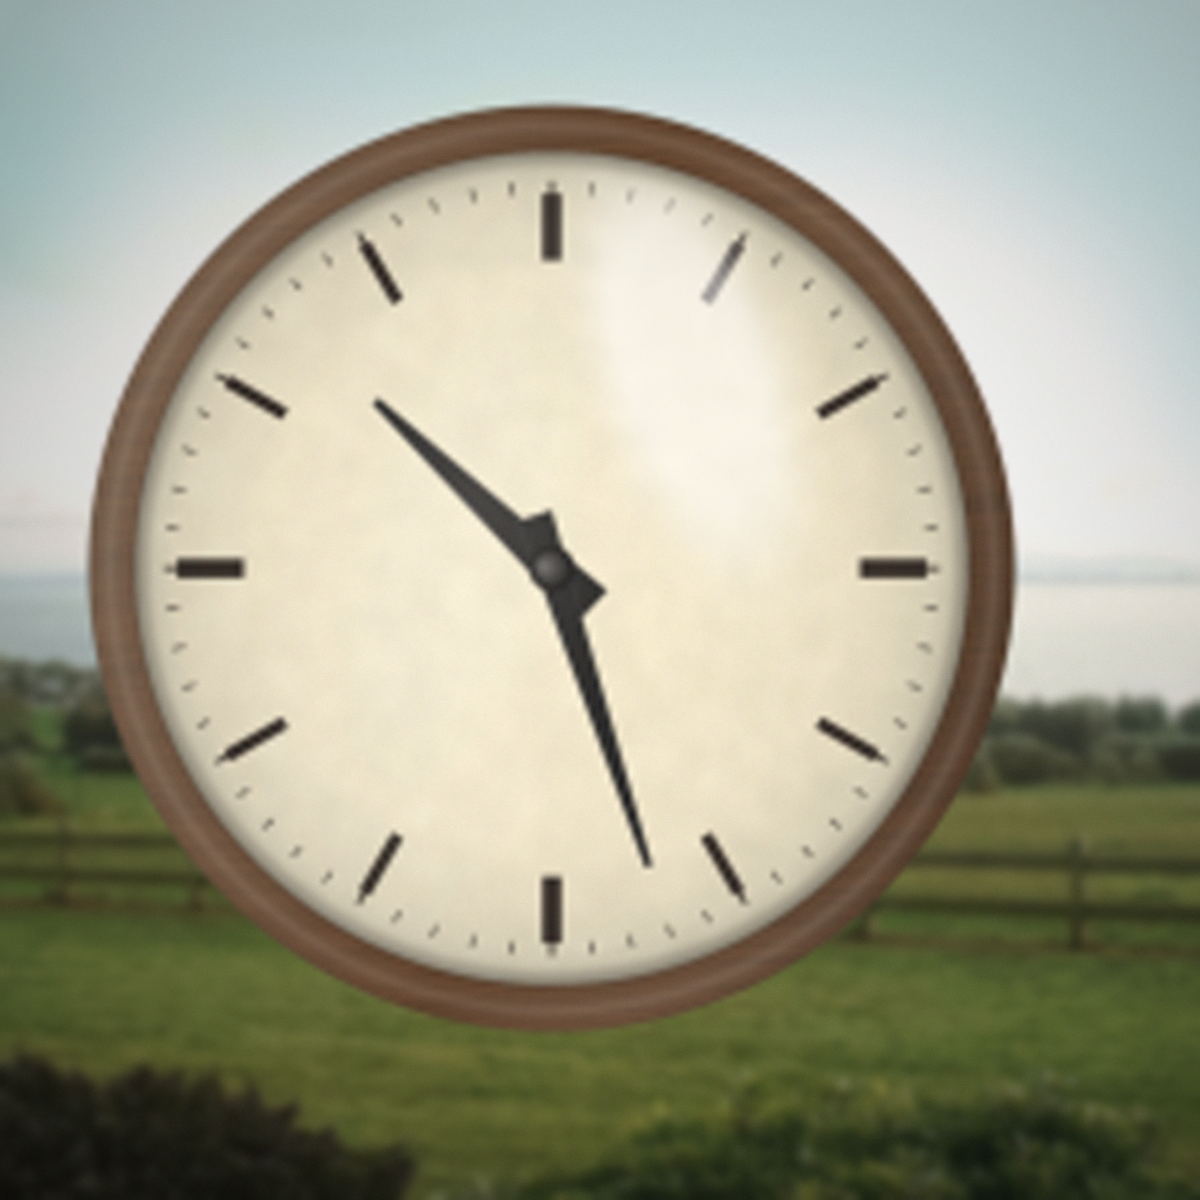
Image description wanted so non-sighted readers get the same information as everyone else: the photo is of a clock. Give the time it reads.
10:27
